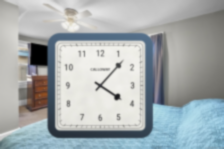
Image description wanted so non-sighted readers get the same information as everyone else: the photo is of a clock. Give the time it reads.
4:07
